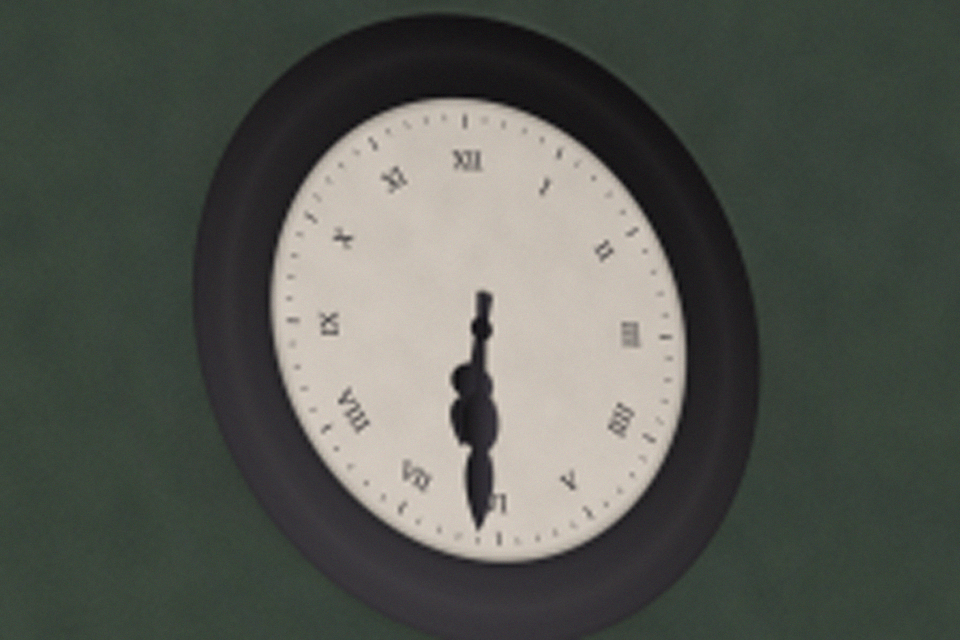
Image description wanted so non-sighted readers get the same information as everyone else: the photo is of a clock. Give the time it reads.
6:31
